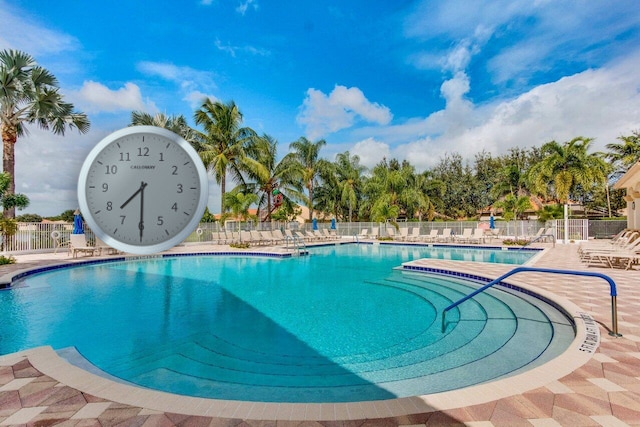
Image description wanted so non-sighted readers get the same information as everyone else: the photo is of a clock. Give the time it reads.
7:30
